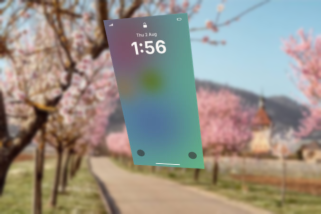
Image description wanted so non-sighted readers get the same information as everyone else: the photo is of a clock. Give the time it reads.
1:56
